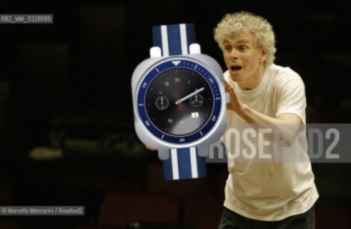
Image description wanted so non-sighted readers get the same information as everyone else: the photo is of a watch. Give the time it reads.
2:11
